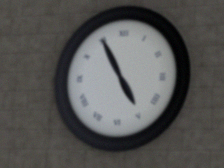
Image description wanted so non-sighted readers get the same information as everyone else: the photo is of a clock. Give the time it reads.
4:55
